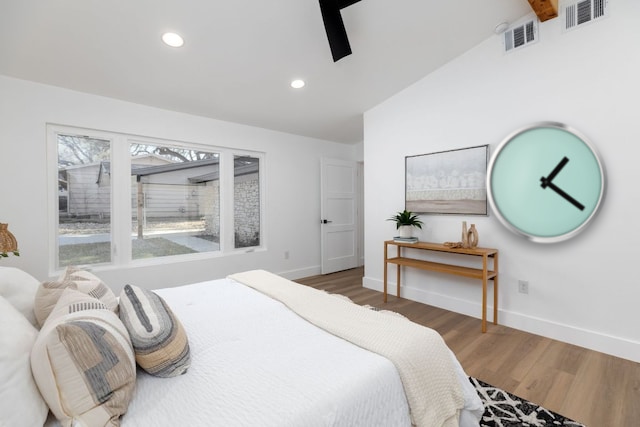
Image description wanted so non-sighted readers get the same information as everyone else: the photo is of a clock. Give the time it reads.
1:21
